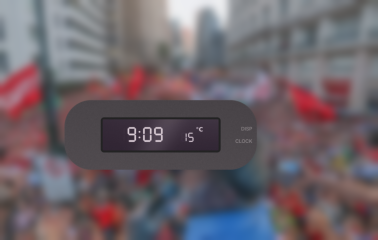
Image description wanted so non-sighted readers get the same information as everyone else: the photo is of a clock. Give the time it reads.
9:09
